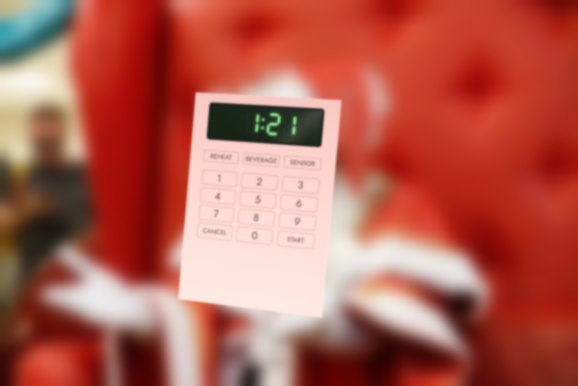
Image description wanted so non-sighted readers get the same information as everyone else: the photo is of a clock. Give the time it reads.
1:21
